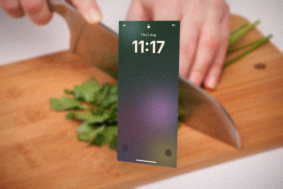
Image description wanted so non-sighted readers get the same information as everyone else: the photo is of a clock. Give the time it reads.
11:17
